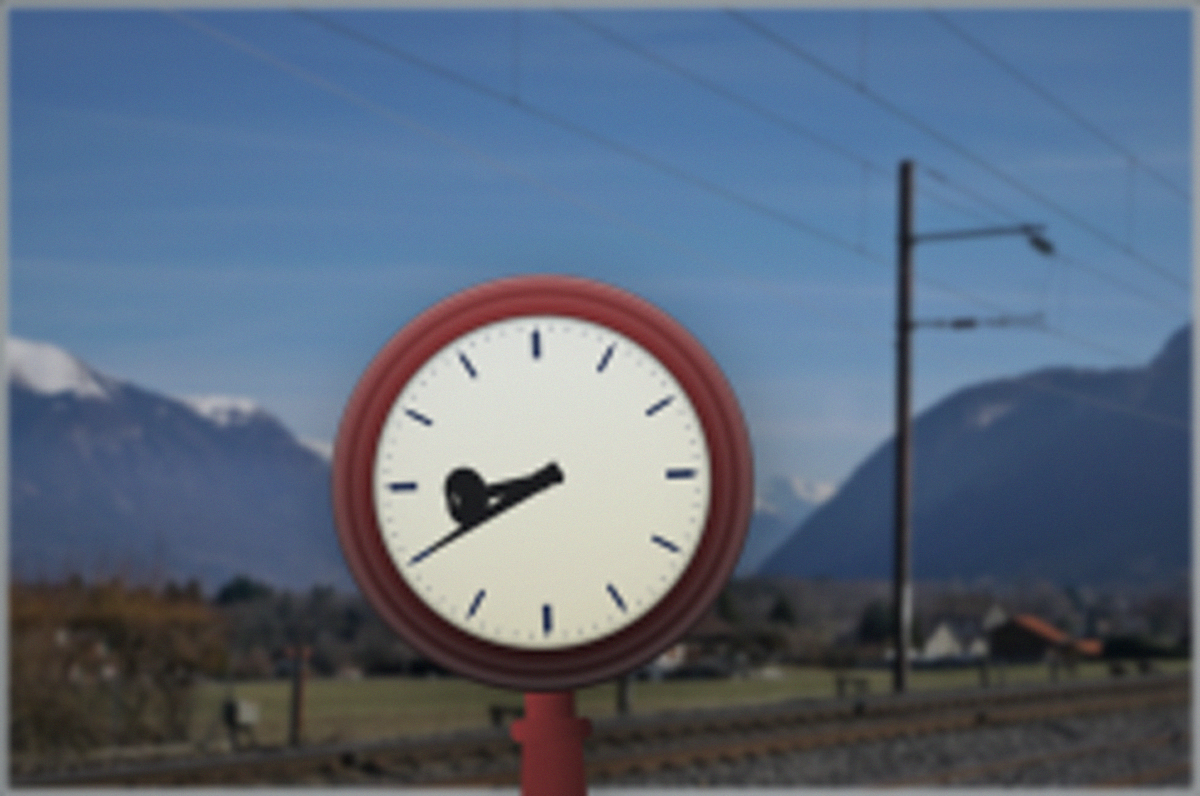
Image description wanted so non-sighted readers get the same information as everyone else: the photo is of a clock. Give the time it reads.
8:40
